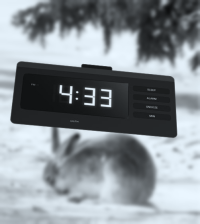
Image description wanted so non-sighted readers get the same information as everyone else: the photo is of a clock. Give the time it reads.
4:33
